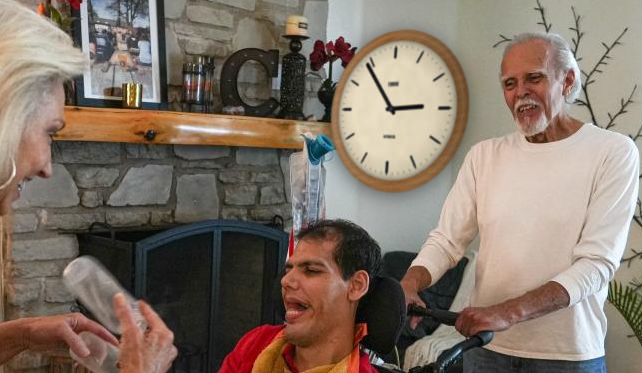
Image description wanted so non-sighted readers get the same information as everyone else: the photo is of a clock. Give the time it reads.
2:54
